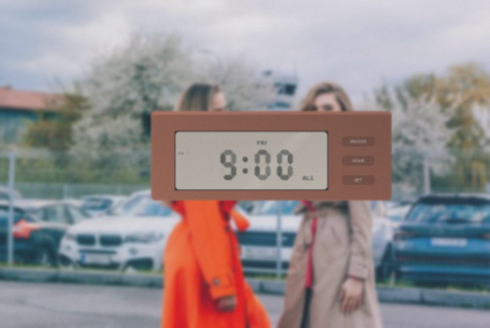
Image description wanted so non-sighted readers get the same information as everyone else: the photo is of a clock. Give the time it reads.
9:00
